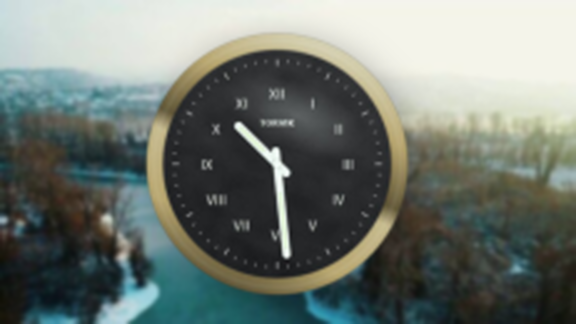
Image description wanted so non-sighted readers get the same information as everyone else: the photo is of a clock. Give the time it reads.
10:29
